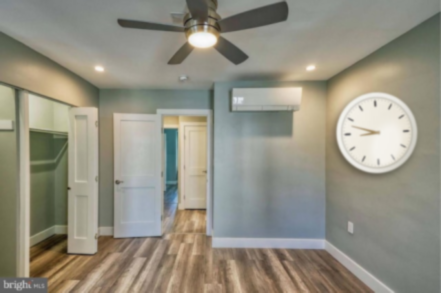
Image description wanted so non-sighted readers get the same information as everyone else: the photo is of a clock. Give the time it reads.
8:48
